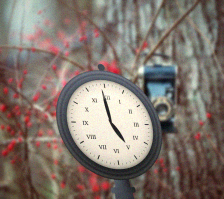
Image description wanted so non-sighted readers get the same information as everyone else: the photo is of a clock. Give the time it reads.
4:59
